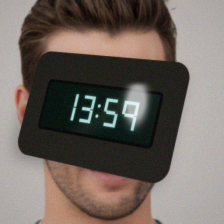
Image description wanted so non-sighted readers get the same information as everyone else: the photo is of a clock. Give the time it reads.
13:59
